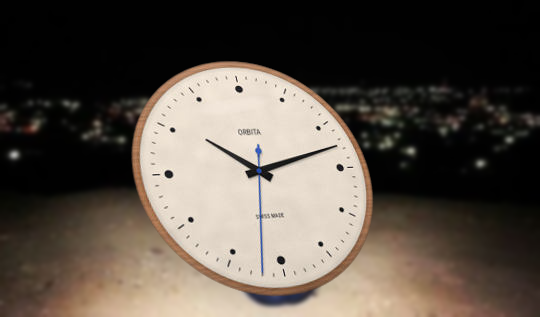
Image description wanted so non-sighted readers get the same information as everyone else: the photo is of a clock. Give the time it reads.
10:12:32
